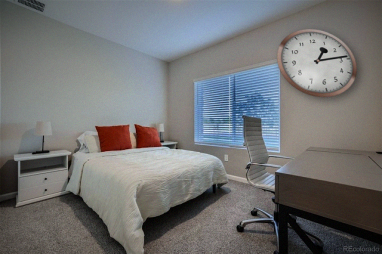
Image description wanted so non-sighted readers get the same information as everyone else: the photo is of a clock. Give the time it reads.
1:14
